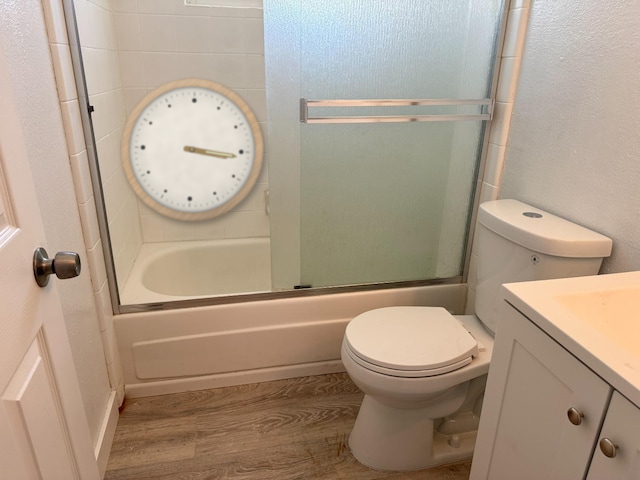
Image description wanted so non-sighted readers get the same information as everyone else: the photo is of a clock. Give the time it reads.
3:16
